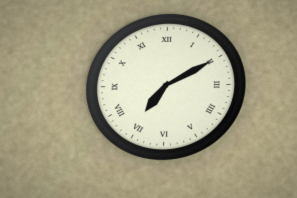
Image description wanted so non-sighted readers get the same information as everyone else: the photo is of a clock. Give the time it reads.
7:10
